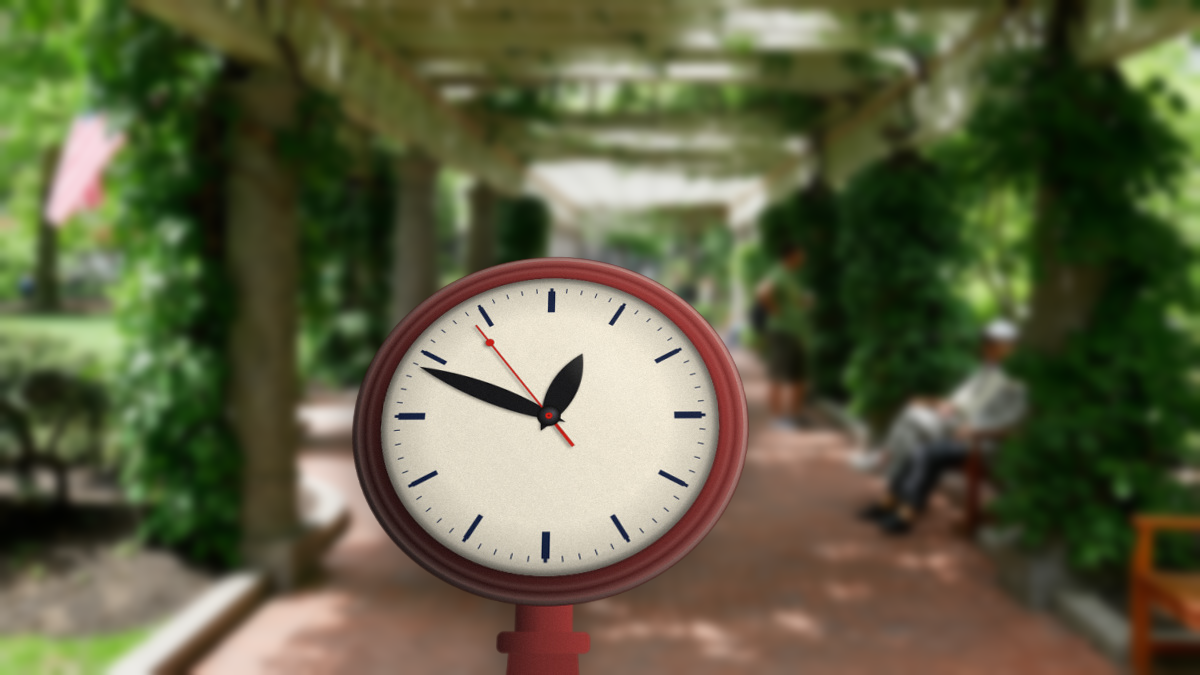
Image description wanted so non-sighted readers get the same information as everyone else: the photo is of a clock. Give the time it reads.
12:48:54
